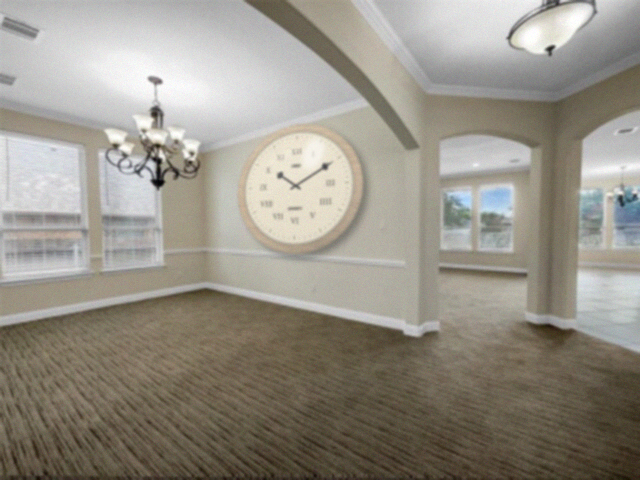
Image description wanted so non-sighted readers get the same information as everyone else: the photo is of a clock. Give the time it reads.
10:10
